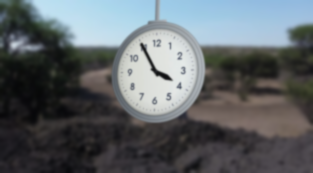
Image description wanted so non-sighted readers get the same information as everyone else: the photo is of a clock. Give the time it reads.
3:55
